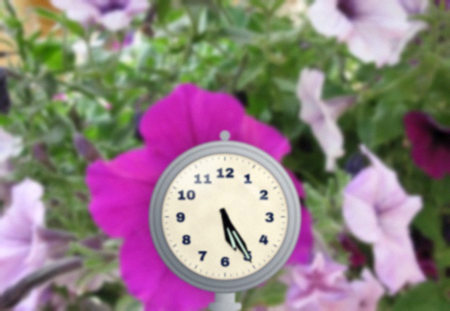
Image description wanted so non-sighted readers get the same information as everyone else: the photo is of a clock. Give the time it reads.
5:25
